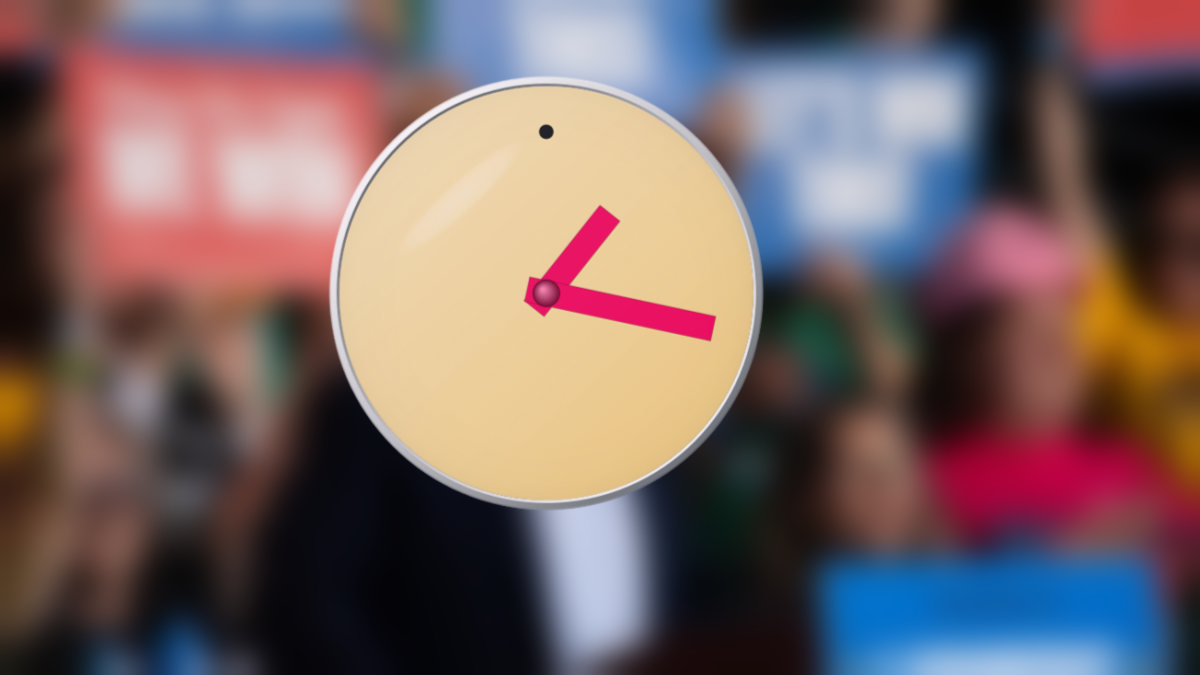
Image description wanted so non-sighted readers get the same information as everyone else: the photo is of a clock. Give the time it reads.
1:17
